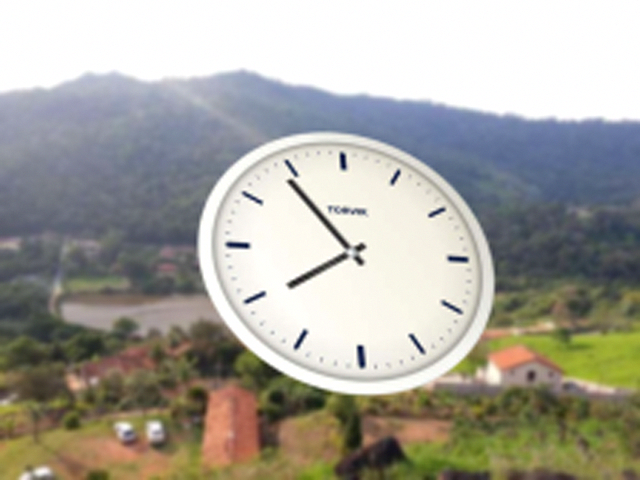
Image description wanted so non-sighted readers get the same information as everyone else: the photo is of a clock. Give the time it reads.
7:54
